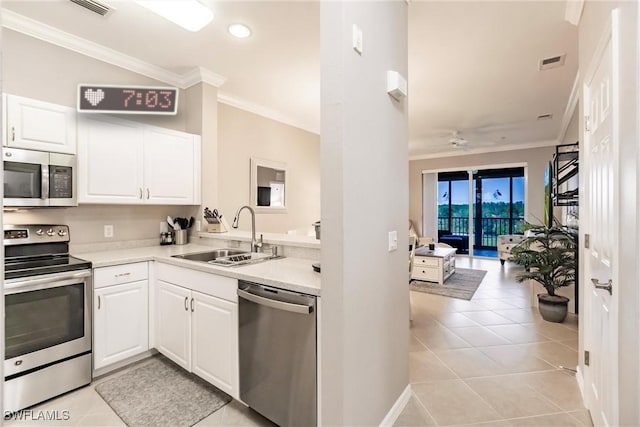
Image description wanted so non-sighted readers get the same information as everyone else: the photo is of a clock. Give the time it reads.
7:03
